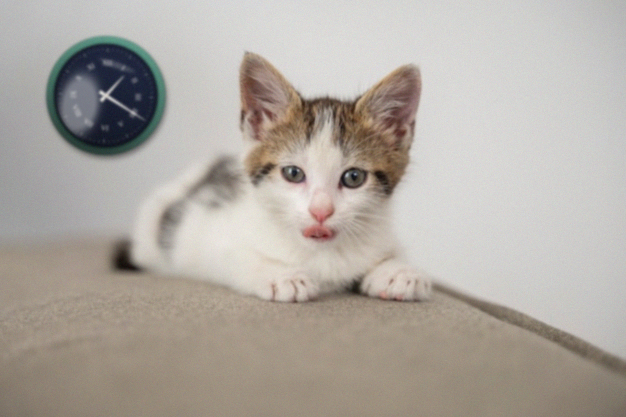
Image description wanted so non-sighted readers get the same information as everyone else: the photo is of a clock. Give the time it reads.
1:20
